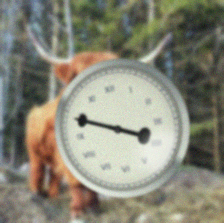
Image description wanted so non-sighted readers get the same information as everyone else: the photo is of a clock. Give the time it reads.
3:49
